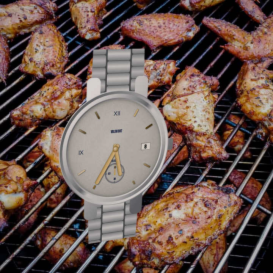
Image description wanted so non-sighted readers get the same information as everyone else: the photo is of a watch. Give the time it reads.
5:35
